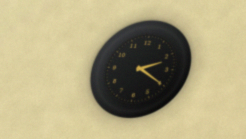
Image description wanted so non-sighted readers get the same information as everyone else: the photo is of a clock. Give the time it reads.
2:20
